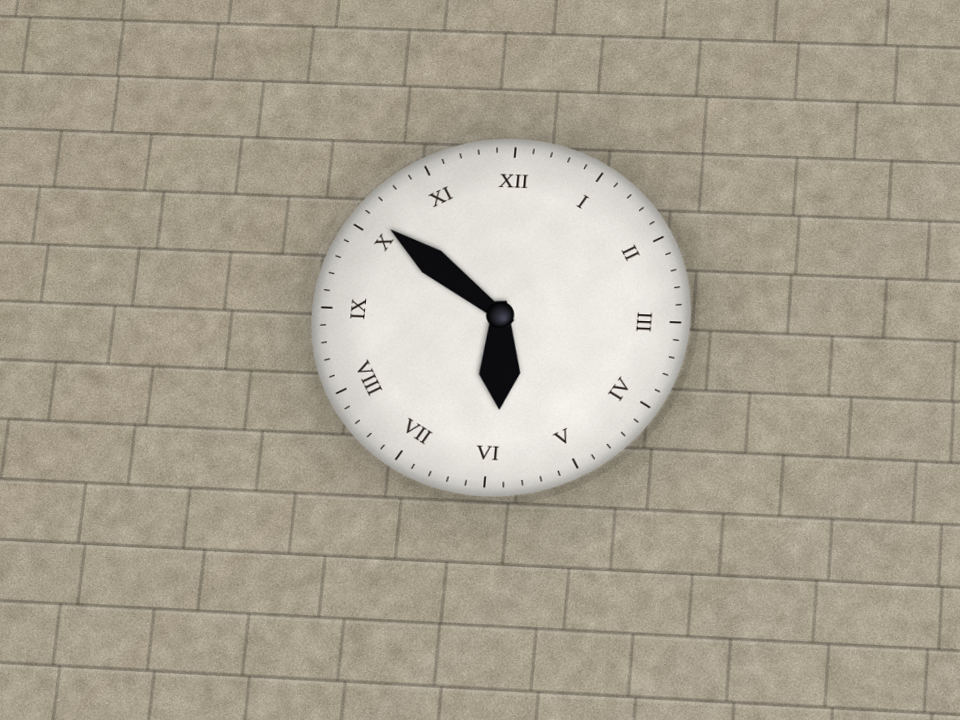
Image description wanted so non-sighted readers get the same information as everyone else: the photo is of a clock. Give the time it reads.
5:51
